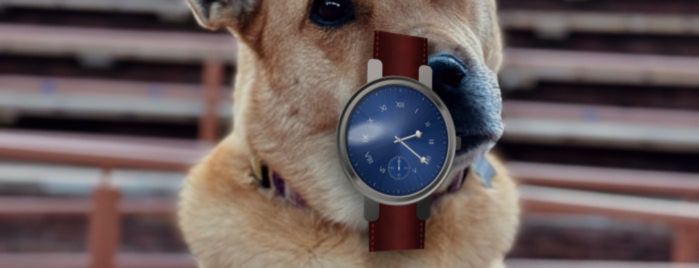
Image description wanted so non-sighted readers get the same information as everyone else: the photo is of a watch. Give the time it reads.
2:21
